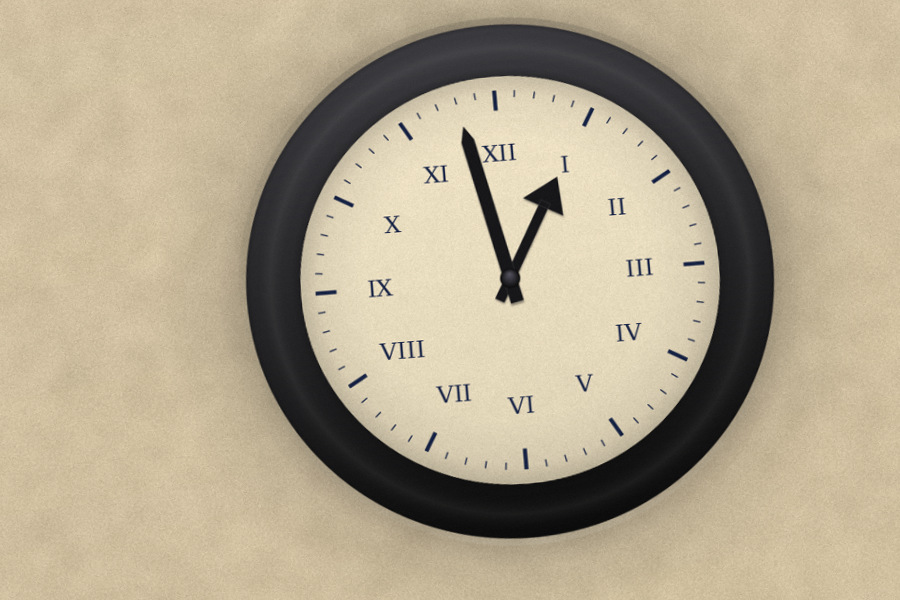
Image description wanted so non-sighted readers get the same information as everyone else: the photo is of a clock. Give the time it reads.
12:58
